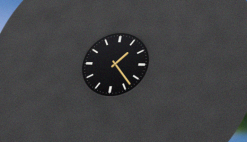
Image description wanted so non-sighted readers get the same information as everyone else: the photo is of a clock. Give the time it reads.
1:23
